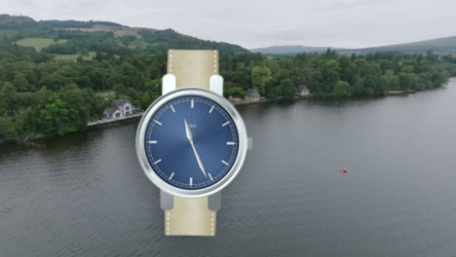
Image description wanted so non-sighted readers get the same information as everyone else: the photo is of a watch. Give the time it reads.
11:26
